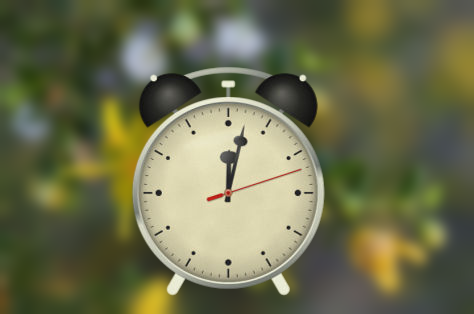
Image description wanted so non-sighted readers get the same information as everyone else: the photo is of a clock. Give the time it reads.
12:02:12
